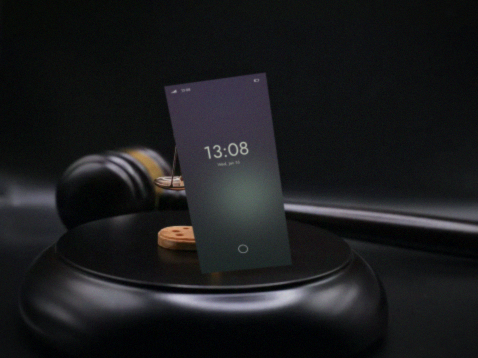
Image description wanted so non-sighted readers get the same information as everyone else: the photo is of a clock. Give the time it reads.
13:08
